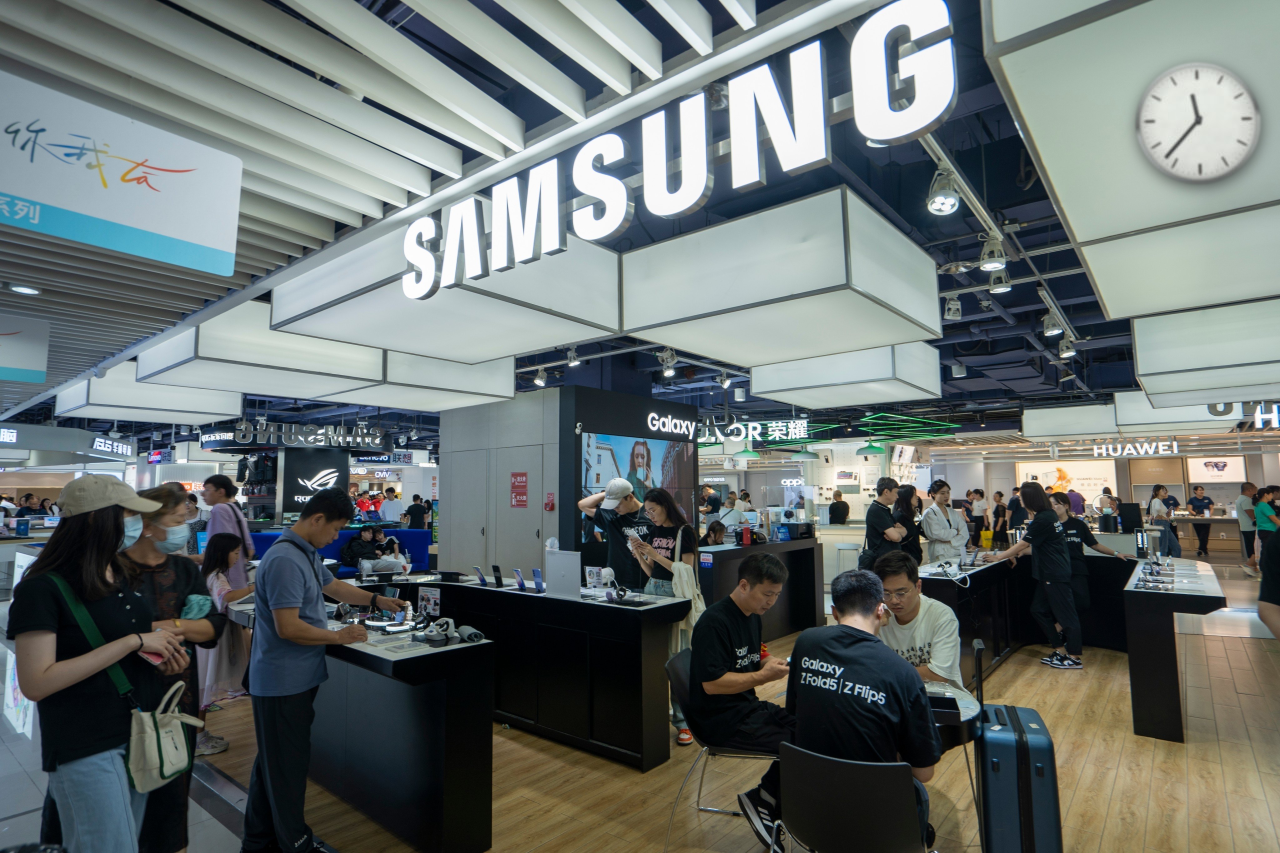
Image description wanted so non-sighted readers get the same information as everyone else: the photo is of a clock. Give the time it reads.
11:37
